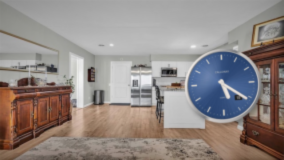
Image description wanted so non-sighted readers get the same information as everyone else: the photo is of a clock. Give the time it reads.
5:21
